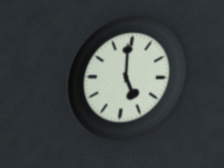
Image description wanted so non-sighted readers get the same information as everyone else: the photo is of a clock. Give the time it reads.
4:59
